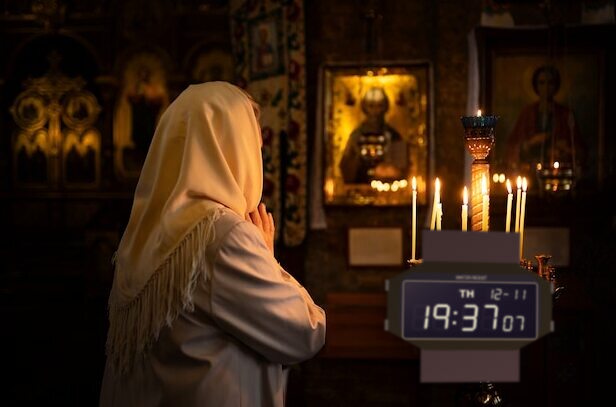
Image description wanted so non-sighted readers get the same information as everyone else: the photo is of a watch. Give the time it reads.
19:37:07
